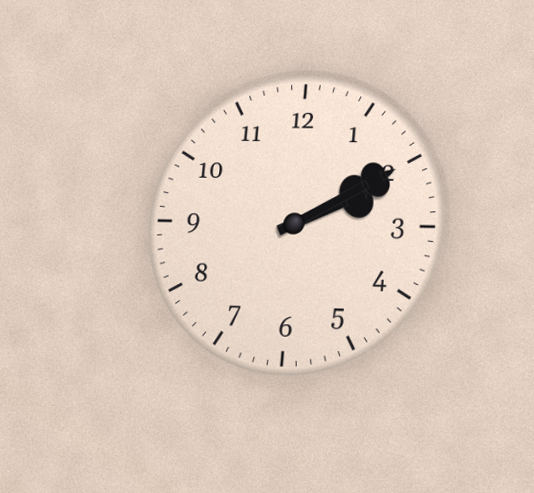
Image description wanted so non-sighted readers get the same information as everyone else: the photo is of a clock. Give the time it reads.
2:10
